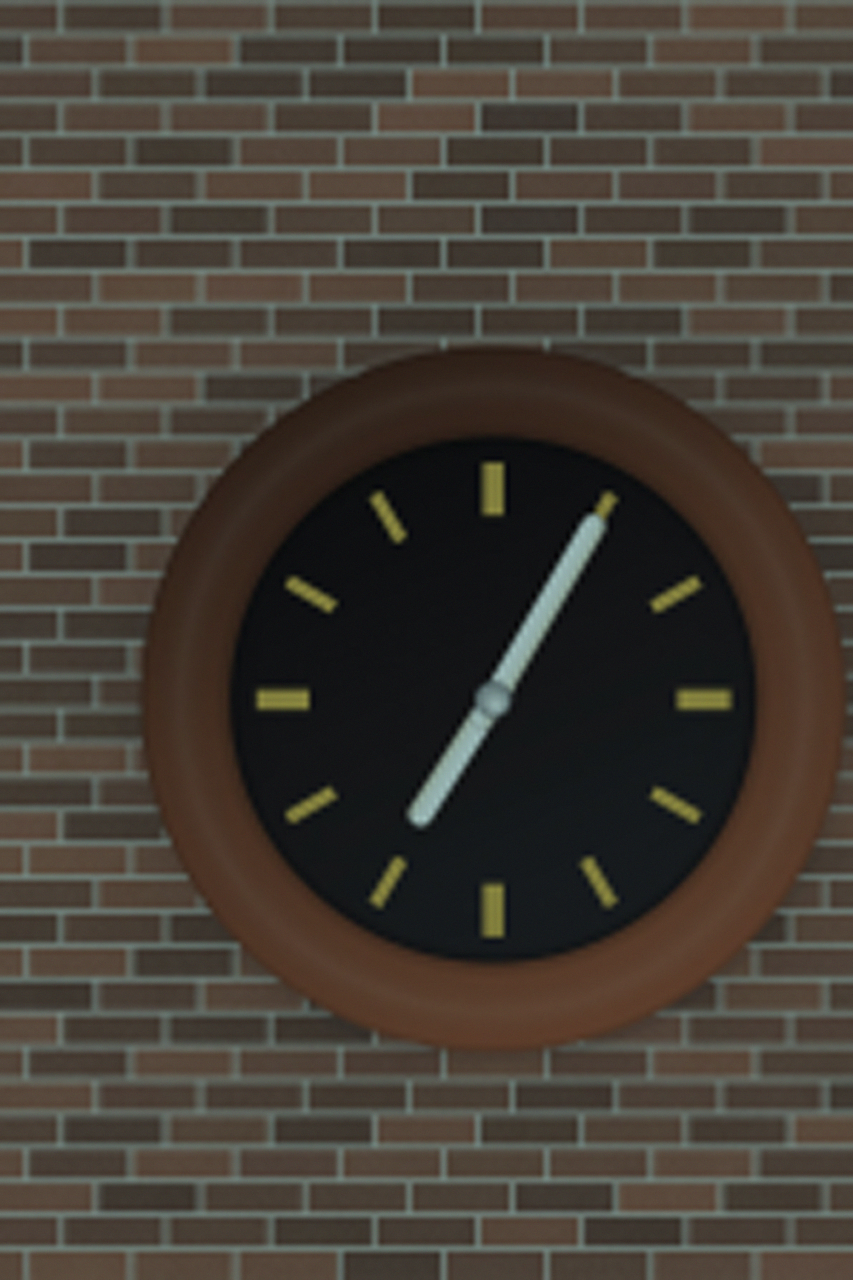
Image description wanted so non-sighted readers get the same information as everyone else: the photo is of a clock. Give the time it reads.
7:05
